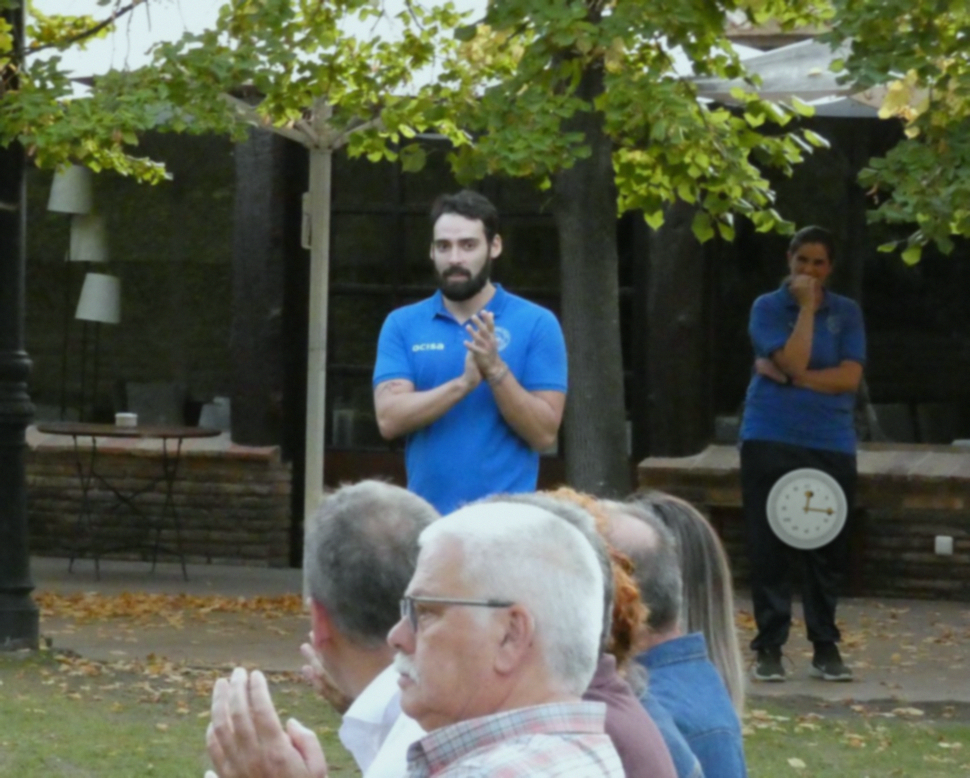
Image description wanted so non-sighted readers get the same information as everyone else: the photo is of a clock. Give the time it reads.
12:16
